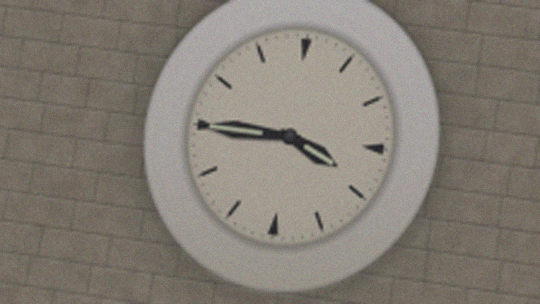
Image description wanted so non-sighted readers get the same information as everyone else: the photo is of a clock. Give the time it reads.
3:45
